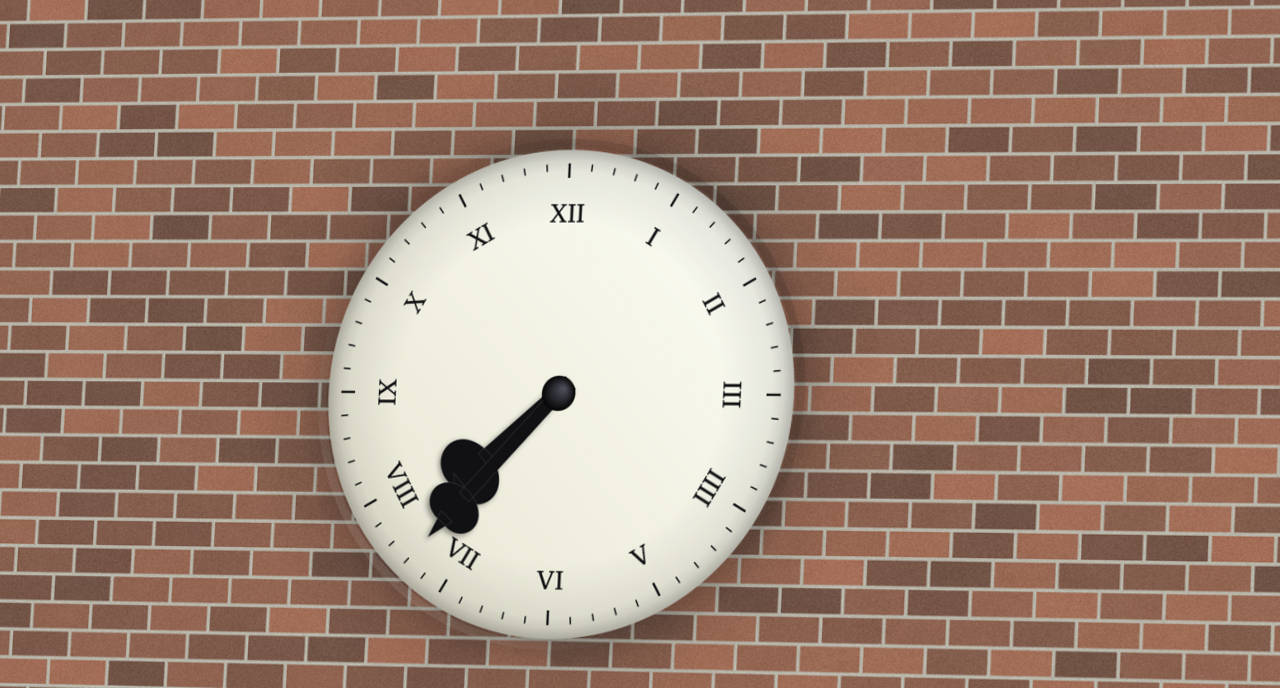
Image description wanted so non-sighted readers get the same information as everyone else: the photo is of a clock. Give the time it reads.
7:37
